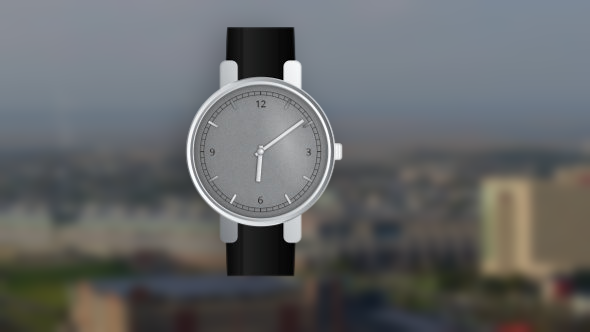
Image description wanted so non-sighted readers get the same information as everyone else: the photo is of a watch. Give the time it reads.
6:09
